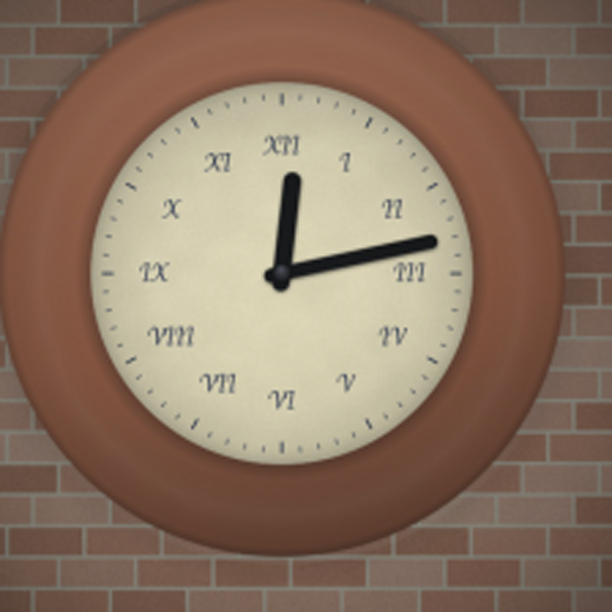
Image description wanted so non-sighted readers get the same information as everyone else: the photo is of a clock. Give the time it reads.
12:13
